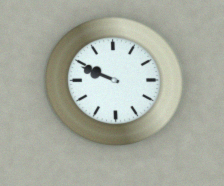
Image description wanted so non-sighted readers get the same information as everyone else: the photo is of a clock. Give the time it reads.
9:49
